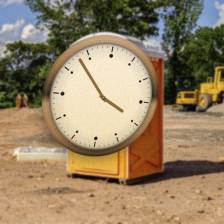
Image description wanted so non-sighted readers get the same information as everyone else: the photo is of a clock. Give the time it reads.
3:53
